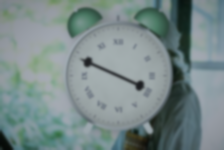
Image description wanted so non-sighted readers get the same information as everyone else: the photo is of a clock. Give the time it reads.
3:49
